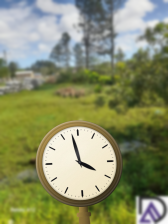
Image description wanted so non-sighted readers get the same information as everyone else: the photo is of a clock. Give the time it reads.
3:58
